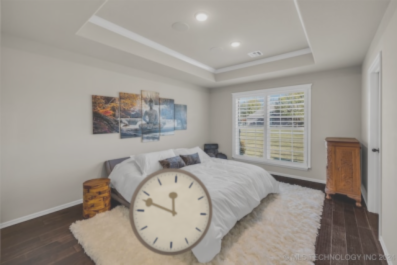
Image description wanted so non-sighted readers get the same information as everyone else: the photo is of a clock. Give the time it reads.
11:48
